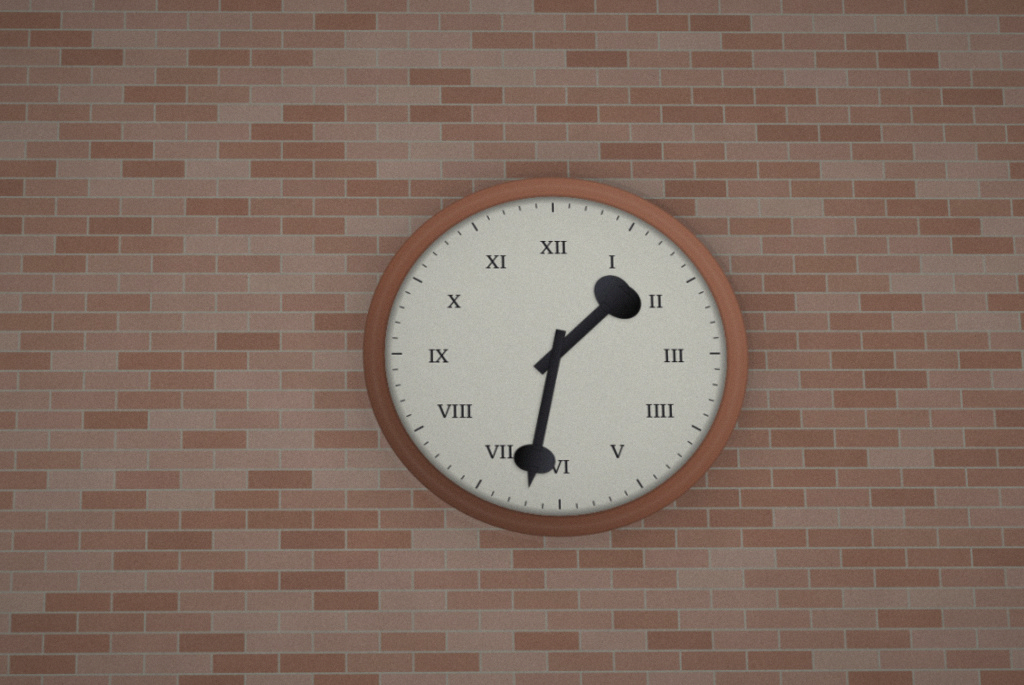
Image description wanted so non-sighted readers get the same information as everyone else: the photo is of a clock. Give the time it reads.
1:32
